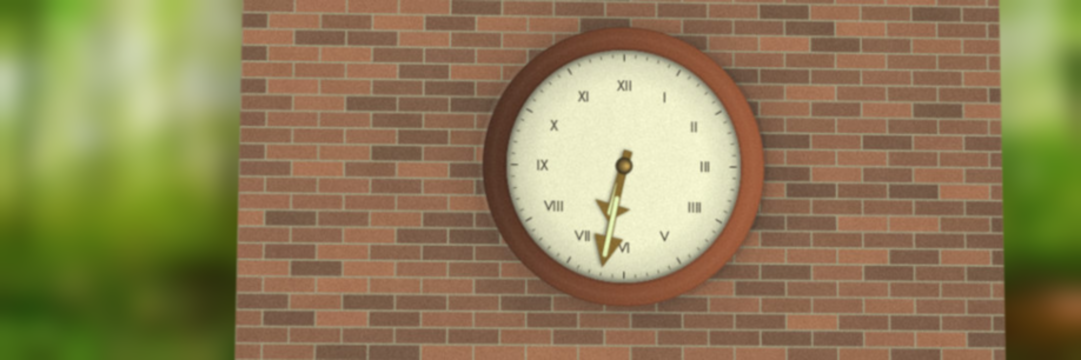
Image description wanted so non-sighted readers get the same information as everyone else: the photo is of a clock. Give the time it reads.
6:32
